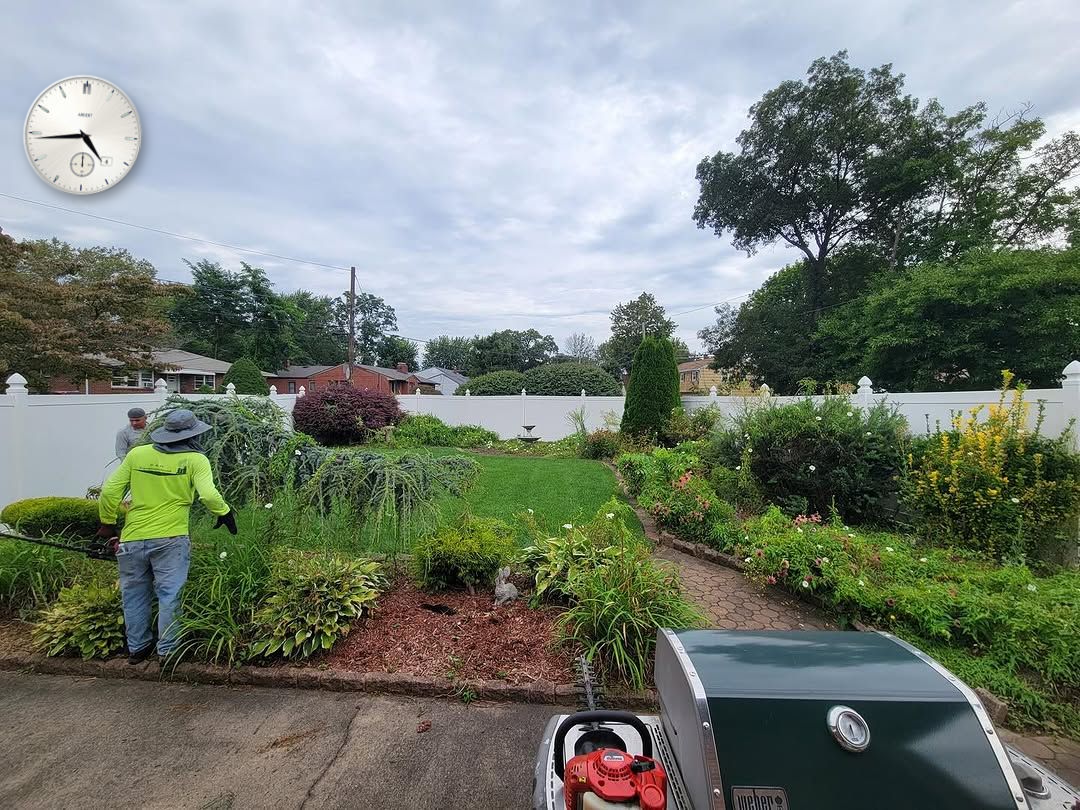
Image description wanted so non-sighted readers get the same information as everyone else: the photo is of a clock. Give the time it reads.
4:44
